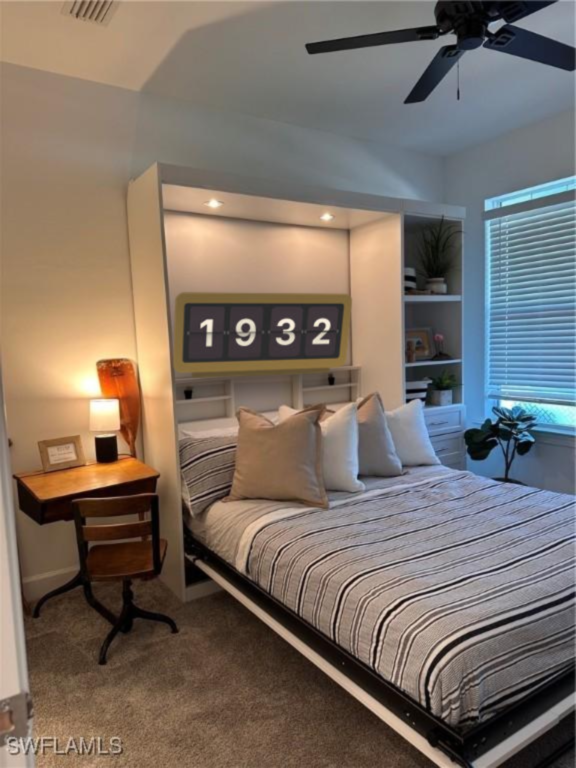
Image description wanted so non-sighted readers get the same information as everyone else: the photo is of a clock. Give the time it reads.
19:32
